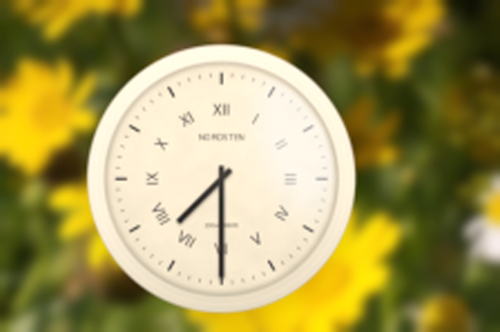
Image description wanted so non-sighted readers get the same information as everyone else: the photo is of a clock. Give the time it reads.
7:30
